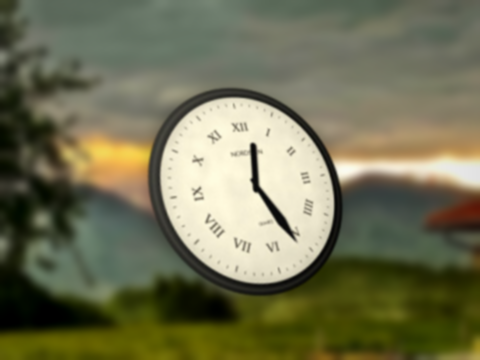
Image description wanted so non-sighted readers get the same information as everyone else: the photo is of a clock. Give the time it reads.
12:26
